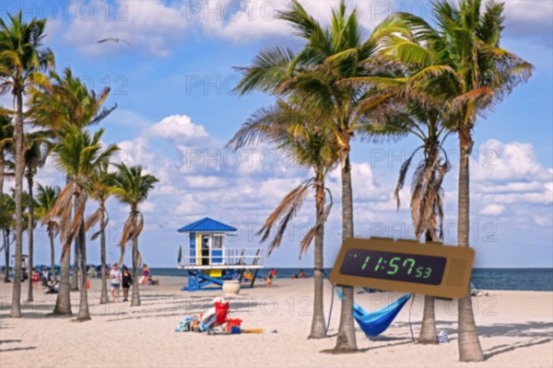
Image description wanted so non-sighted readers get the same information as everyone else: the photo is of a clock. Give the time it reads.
11:57
